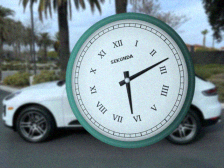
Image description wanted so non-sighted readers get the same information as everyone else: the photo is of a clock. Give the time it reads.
6:13
